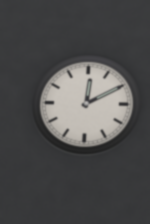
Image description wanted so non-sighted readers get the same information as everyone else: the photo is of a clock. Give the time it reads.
12:10
